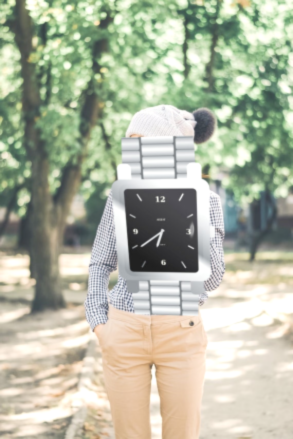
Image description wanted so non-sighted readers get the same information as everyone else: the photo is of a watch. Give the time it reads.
6:39
